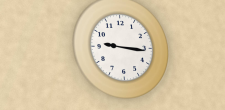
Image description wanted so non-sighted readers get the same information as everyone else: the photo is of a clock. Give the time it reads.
9:16
